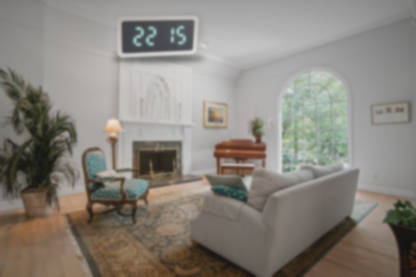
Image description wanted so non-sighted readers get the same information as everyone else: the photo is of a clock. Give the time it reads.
22:15
